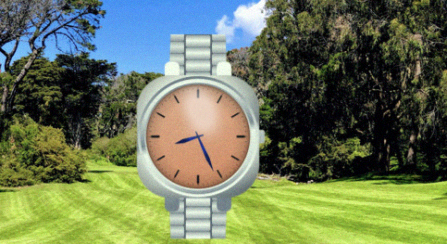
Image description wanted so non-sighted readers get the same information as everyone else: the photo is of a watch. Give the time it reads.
8:26
